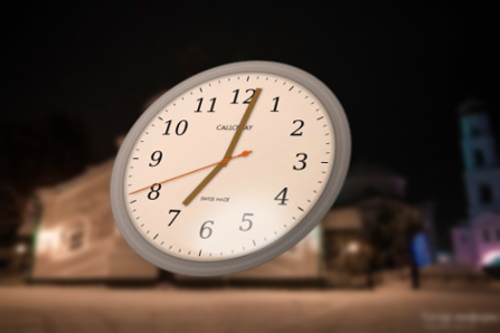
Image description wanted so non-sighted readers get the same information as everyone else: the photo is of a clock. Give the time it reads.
7:01:41
